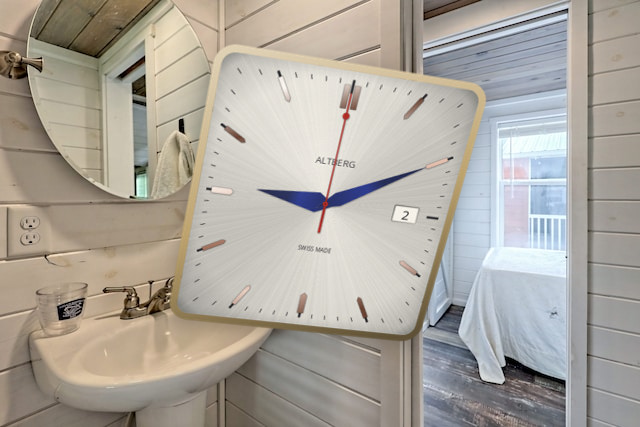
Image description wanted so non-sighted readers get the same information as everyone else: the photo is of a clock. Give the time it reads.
9:10:00
